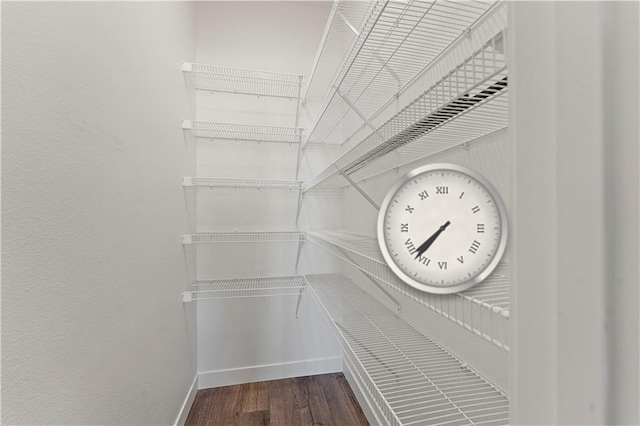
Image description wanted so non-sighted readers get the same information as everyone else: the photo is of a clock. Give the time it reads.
7:37
